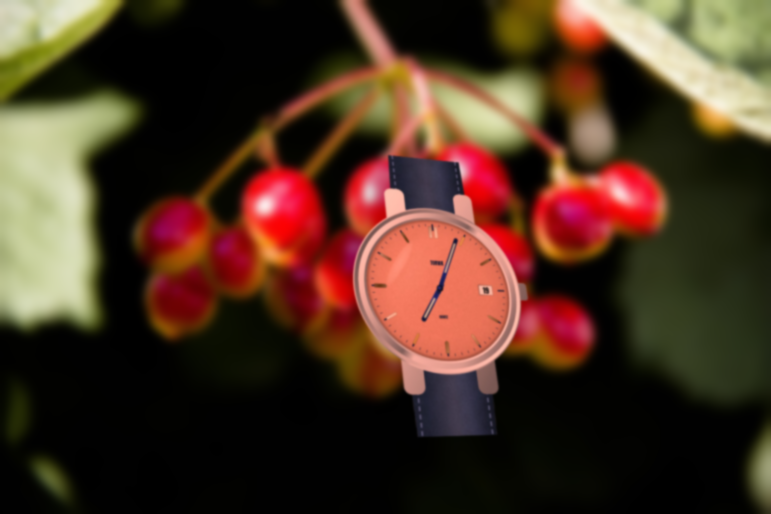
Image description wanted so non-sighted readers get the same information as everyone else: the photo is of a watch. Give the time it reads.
7:04
